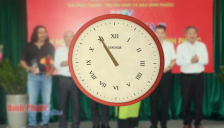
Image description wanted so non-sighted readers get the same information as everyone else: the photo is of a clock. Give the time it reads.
10:55
